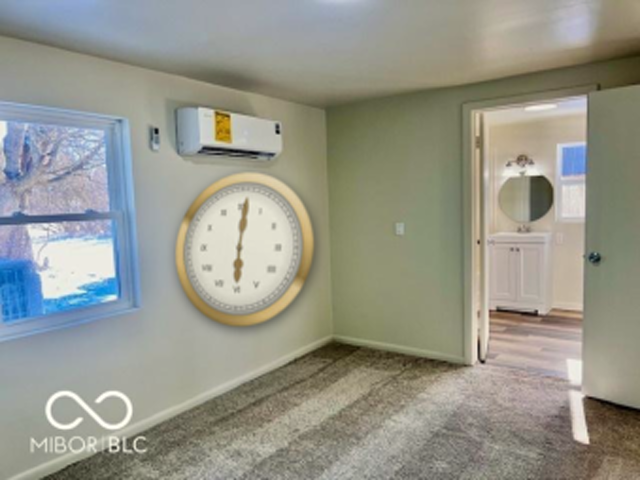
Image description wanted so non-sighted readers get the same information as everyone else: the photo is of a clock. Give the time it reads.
6:01
